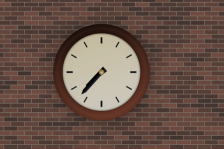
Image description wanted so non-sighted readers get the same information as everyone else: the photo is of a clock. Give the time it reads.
7:37
